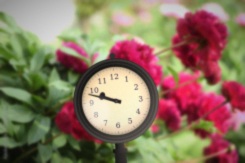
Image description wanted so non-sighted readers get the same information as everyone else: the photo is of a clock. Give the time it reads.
9:48
